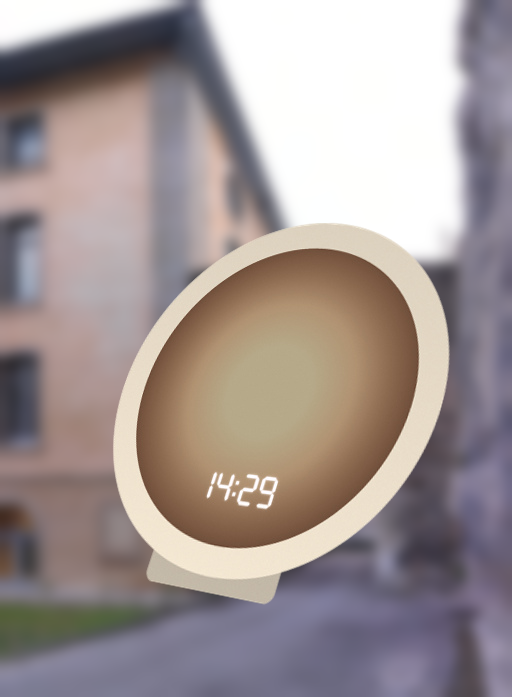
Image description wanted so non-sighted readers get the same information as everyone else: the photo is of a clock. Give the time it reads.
14:29
